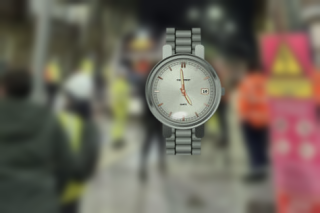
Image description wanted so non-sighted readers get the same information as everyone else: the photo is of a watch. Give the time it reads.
4:59
